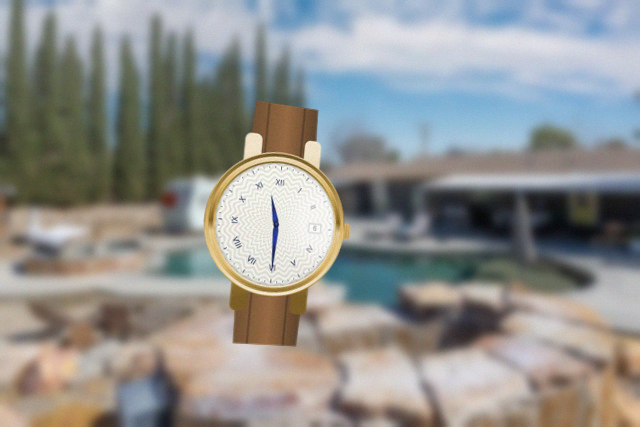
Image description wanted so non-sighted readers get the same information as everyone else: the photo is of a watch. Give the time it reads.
11:30
